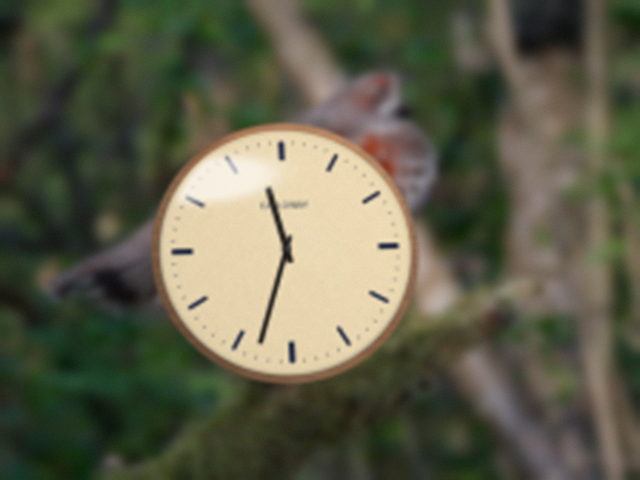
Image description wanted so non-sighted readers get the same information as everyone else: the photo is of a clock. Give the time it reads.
11:33
